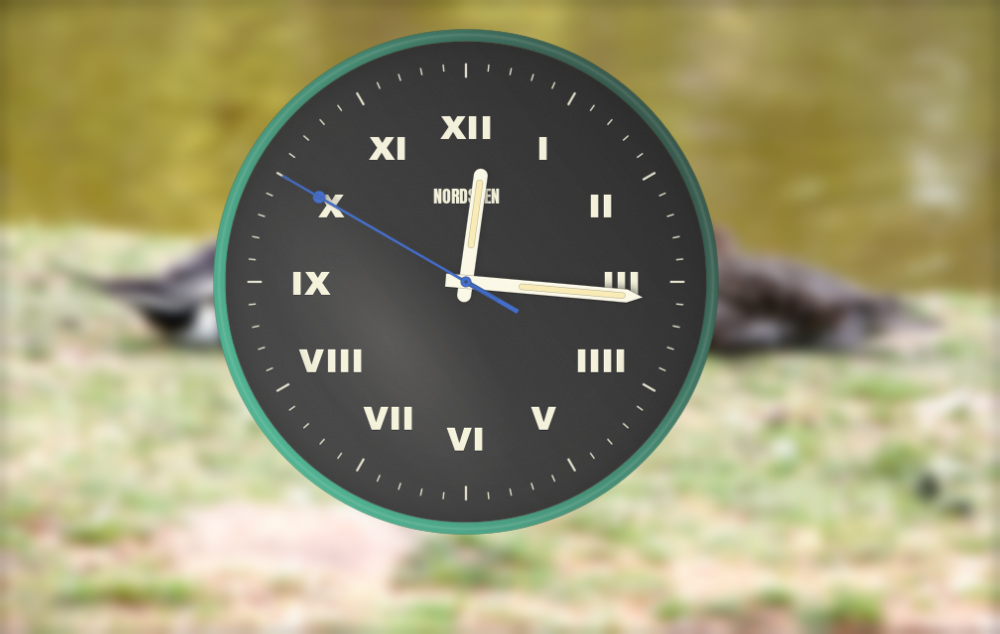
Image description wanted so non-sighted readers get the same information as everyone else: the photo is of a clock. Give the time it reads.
12:15:50
